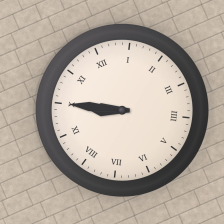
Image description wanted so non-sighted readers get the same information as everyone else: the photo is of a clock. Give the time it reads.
9:50
